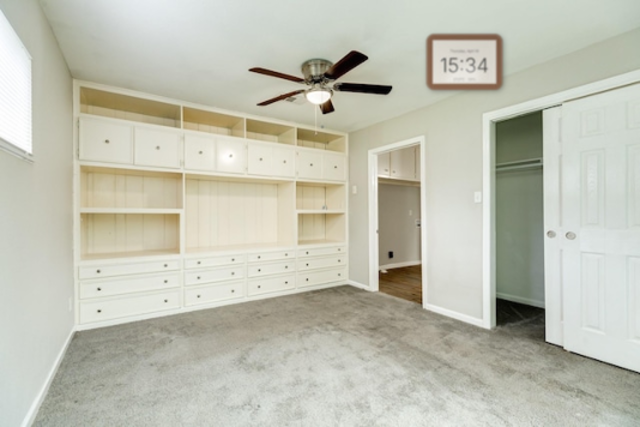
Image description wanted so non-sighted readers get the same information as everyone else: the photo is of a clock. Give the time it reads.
15:34
